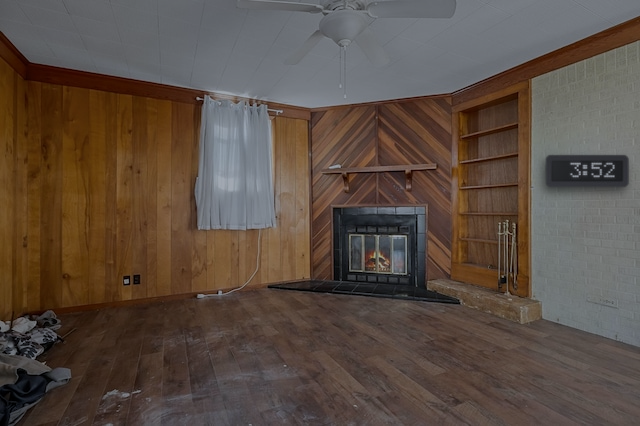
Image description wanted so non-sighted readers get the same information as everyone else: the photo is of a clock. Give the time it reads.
3:52
